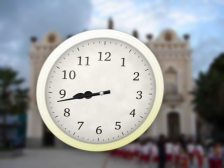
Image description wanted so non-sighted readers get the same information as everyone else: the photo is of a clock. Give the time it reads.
8:43
